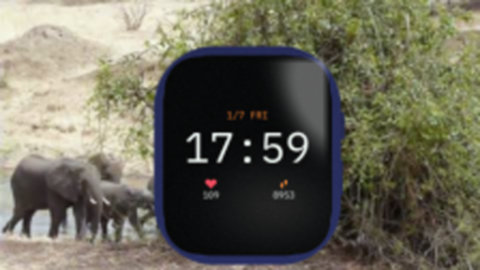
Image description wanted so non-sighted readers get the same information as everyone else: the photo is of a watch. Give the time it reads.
17:59
